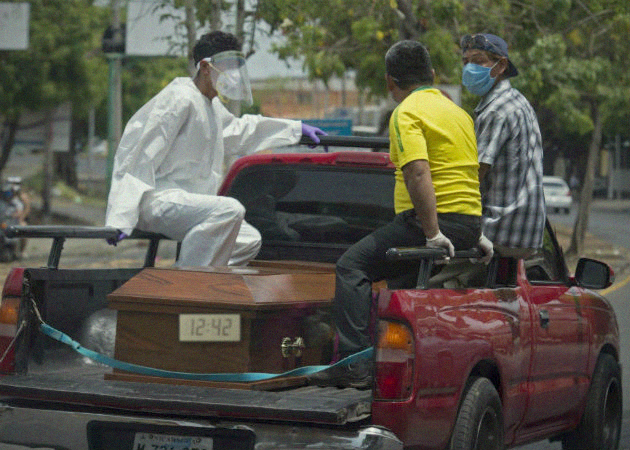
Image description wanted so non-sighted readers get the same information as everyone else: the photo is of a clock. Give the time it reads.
12:42
